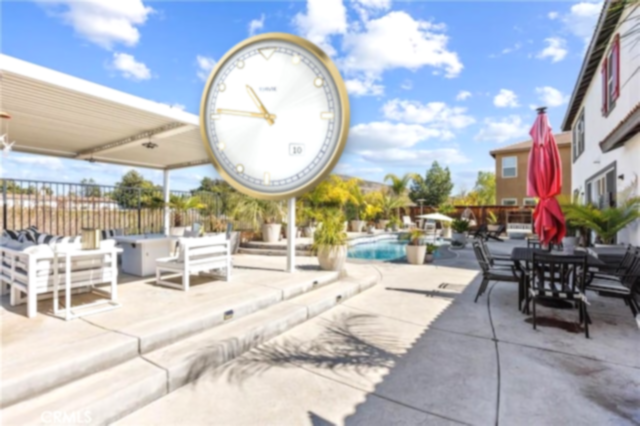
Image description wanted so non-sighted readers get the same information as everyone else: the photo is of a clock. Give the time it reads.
10:46
